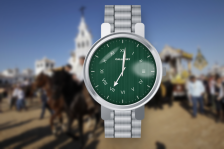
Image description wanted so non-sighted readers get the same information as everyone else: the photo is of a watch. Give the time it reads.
7:01
